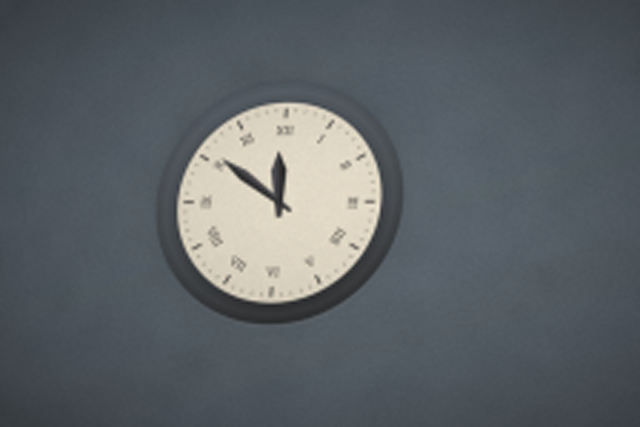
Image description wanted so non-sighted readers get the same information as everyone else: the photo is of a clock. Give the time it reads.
11:51
